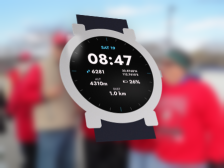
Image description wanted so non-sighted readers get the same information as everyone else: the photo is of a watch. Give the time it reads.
8:47
